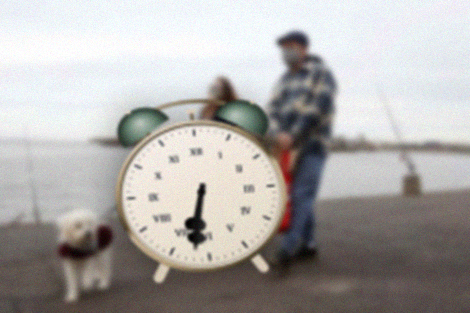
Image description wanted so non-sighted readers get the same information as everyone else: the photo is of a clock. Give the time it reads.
6:32
